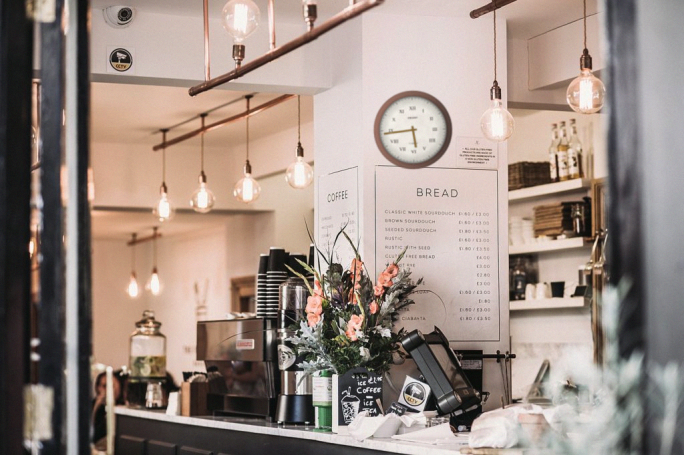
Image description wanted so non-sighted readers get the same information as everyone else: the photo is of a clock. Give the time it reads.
5:44
